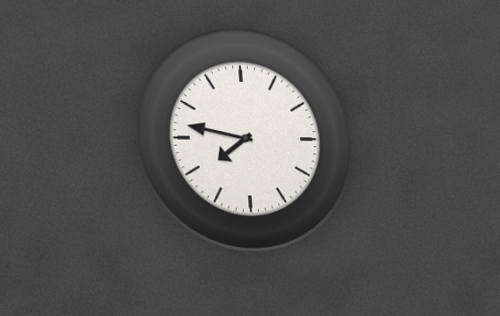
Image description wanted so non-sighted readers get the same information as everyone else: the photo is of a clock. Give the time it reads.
7:47
